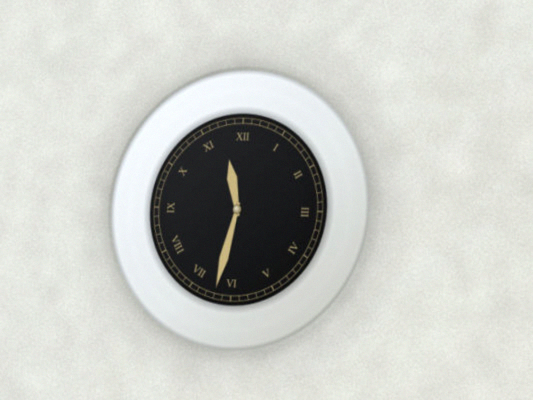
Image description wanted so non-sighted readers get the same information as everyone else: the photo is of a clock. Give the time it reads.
11:32
